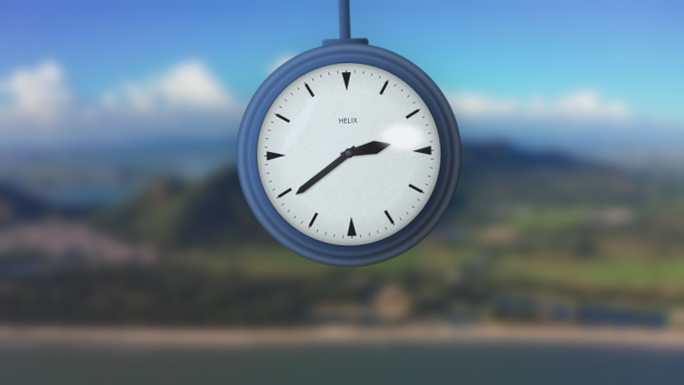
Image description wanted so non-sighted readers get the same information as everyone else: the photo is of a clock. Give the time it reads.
2:39
